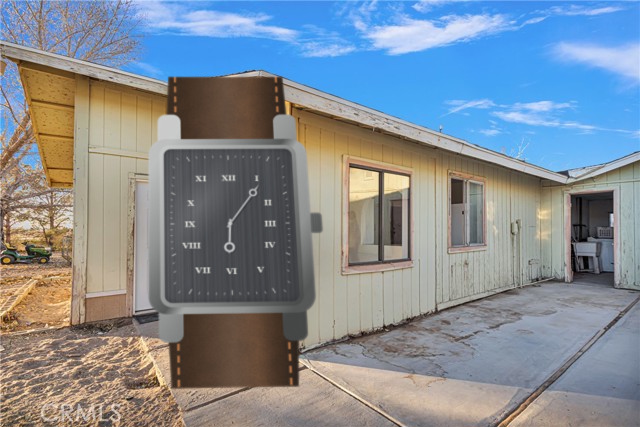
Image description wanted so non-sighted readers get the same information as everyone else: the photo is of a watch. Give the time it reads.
6:06
